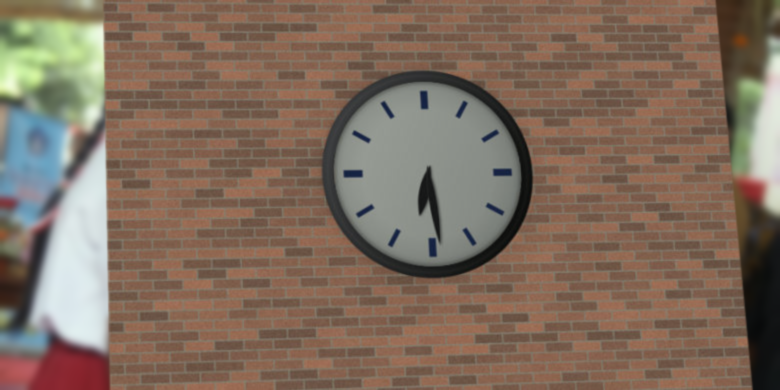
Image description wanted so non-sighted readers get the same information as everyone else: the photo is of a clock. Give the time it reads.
6:29
